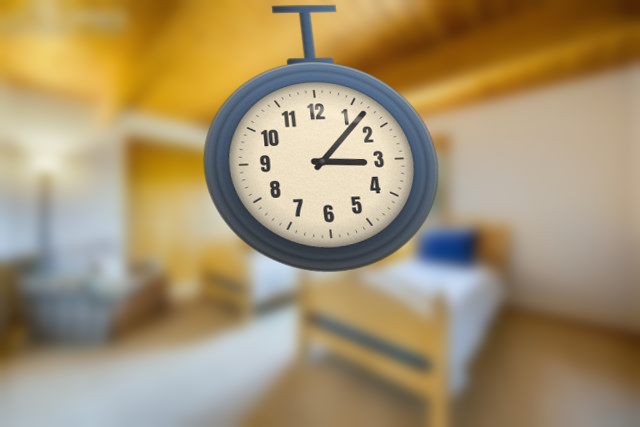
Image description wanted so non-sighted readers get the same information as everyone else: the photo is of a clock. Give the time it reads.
3:07
